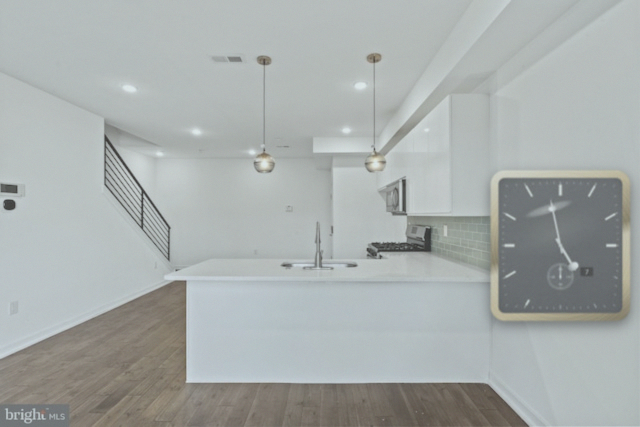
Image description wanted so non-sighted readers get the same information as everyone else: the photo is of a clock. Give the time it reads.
4:58
